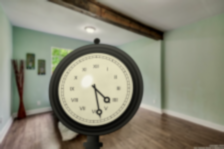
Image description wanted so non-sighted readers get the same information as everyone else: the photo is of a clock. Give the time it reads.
4:28
